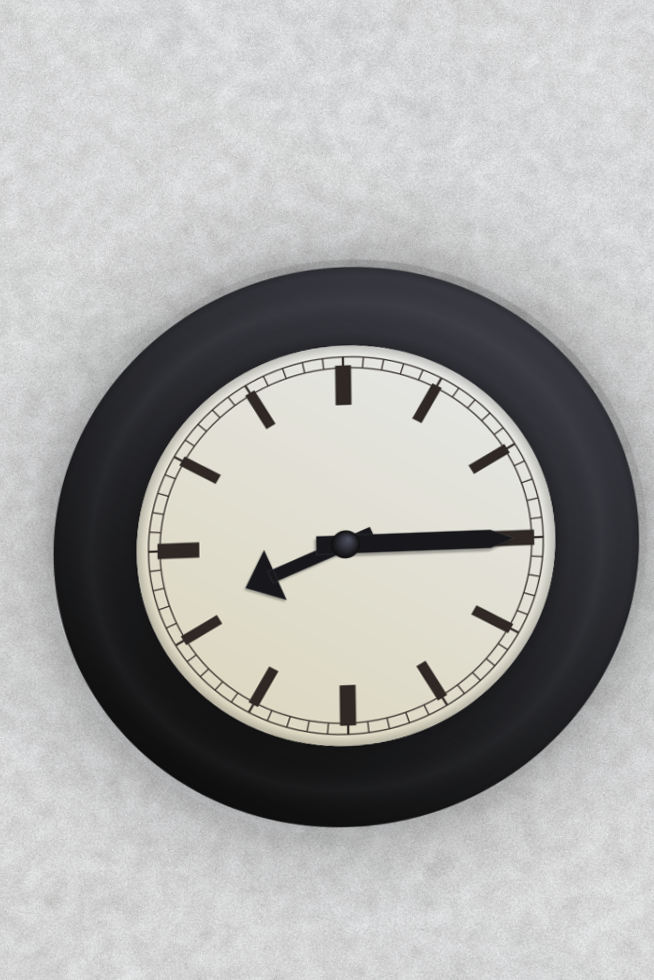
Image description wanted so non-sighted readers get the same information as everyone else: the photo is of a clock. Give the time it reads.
8:15
